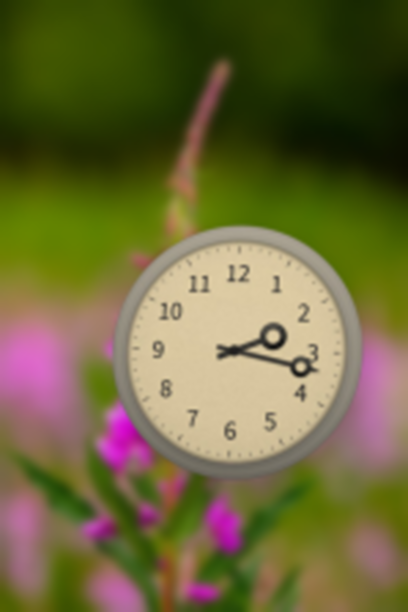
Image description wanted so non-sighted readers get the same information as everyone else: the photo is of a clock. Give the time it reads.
2:17
